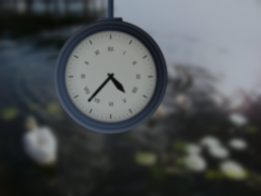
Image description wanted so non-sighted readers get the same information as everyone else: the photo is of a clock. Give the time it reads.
4:37
